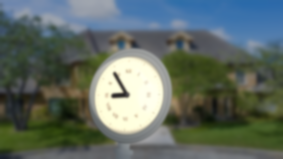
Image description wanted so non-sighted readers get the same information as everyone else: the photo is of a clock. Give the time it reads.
8:54
